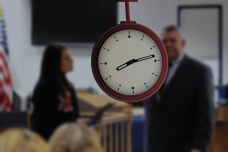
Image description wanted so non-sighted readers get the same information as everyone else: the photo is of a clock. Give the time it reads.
8:13
